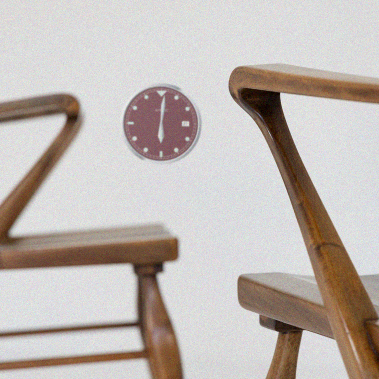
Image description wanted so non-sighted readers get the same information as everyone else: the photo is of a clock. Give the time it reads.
6:01
